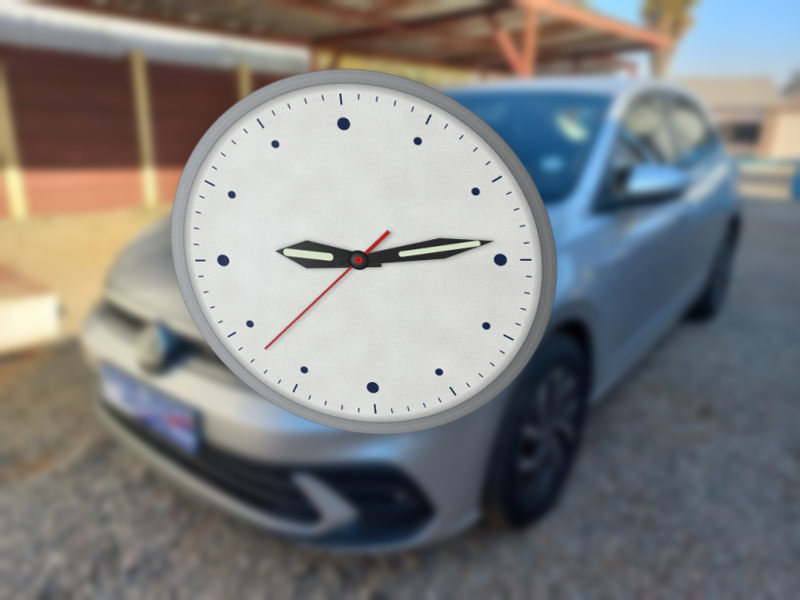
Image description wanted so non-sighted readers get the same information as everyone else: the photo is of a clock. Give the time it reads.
9:13:38
